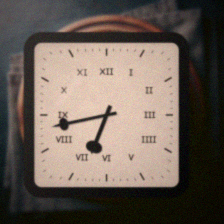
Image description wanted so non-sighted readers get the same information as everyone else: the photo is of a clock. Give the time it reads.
6:43
